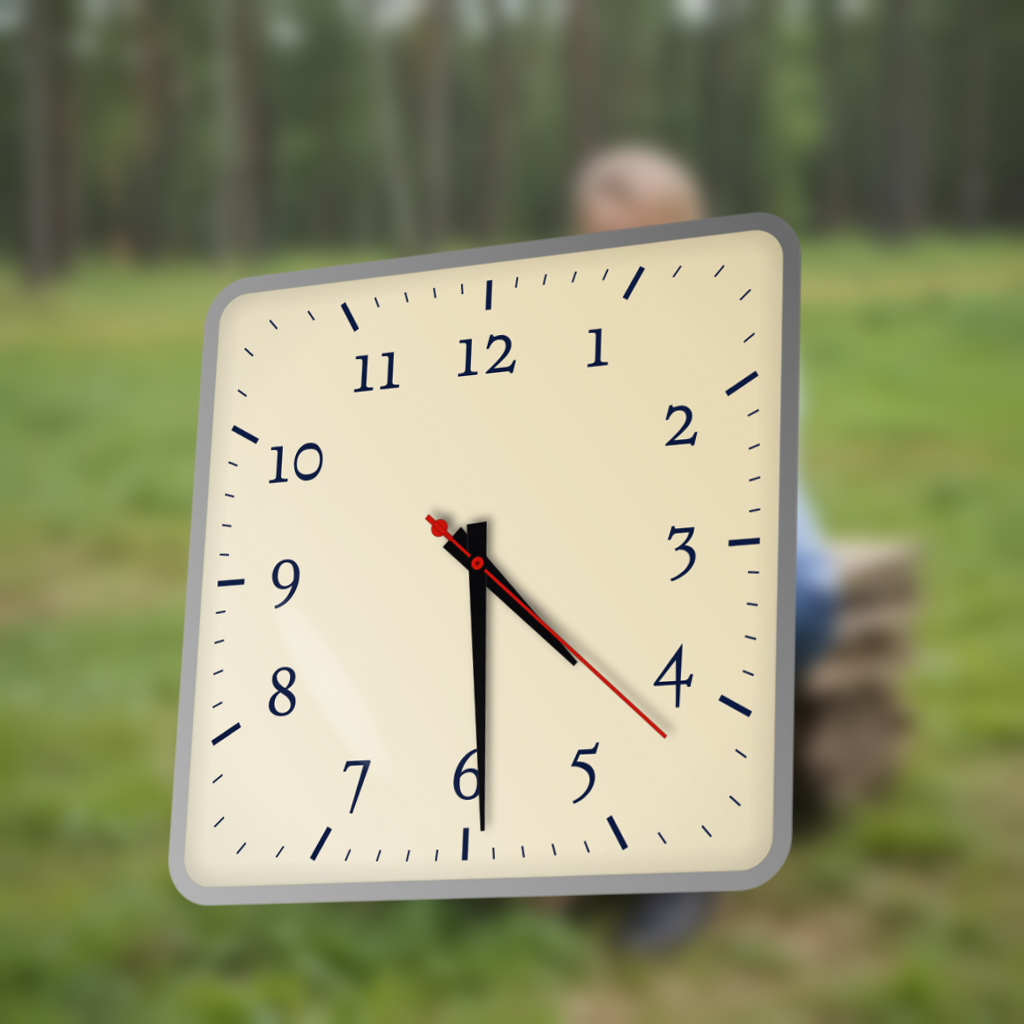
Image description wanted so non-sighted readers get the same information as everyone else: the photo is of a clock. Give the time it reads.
4:29:22
